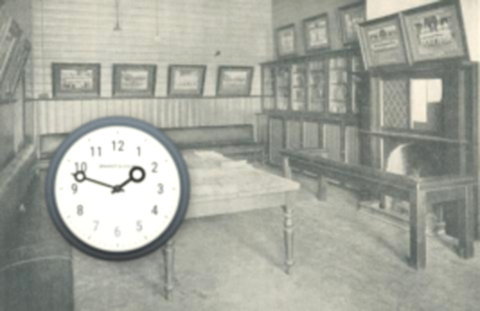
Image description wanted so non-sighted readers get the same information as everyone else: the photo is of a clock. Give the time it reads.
1:48
